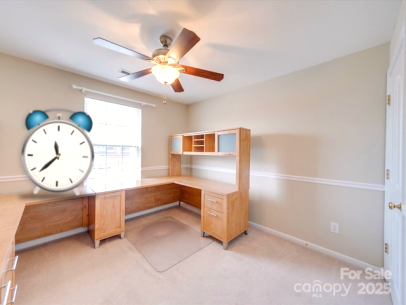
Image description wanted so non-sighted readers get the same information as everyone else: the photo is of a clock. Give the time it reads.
11:38
